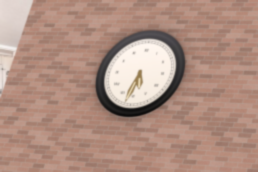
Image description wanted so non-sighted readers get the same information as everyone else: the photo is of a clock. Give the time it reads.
5:32
